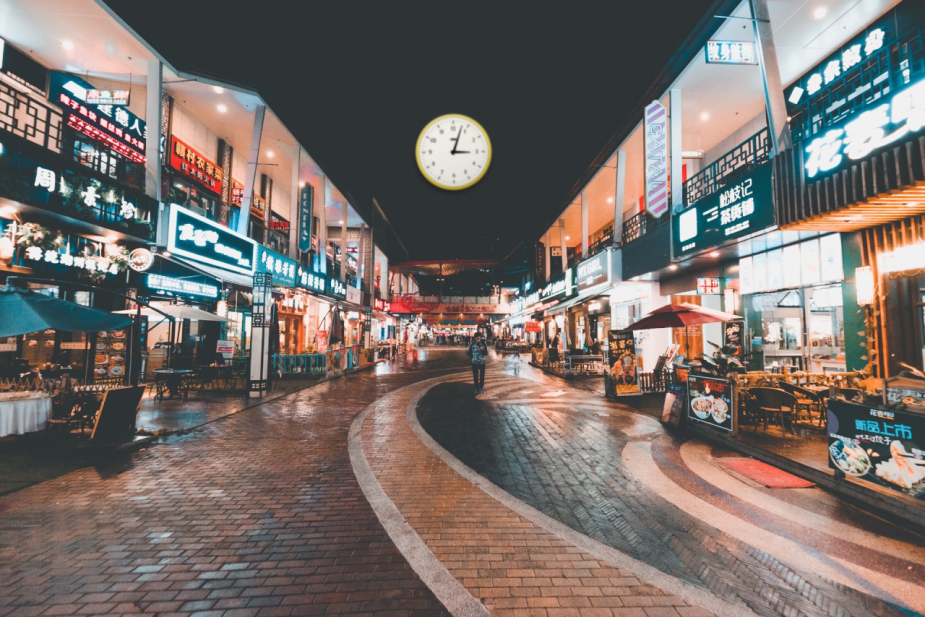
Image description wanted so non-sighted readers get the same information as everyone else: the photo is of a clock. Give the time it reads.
3:03
